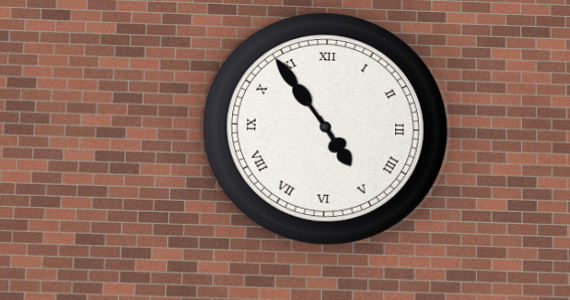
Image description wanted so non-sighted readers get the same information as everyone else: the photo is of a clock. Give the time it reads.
4:54
